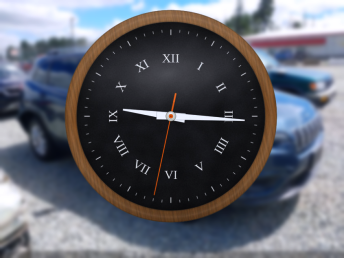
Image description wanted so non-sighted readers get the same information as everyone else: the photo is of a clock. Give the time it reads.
9:15:32
